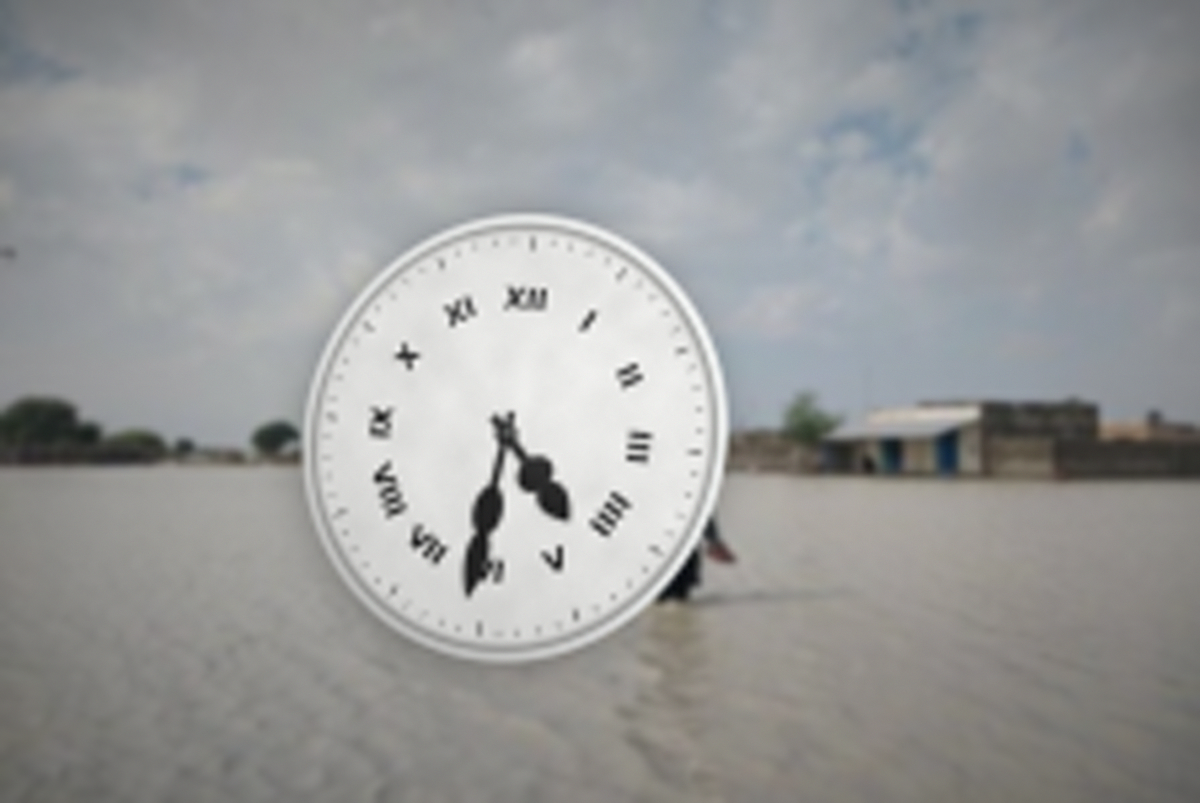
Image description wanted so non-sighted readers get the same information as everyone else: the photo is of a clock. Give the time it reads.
4:31
